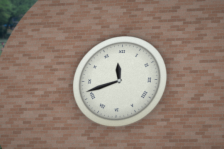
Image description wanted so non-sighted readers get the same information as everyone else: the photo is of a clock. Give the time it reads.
11:42
